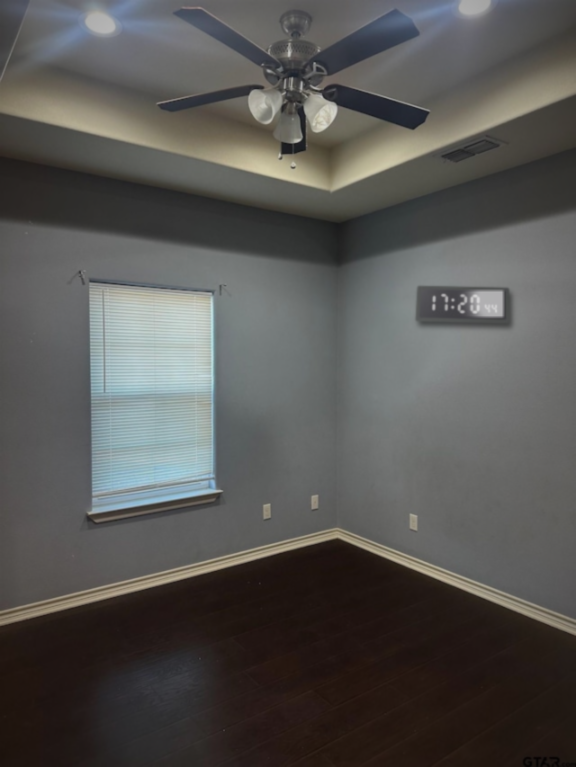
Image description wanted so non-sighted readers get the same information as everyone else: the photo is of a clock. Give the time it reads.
17:20:44
